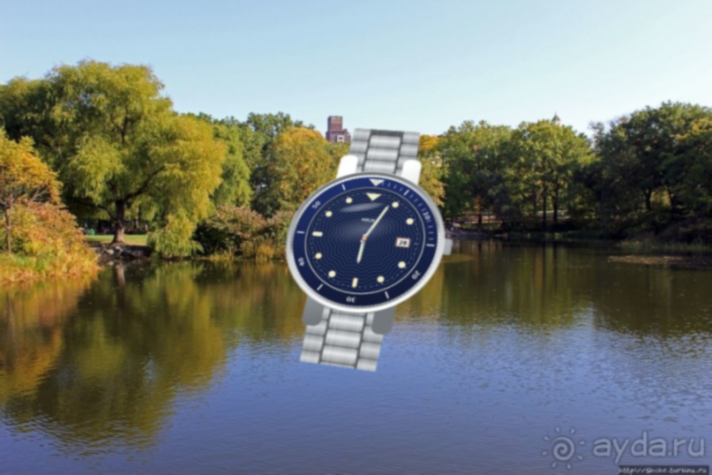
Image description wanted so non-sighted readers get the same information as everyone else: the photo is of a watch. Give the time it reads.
6:04
